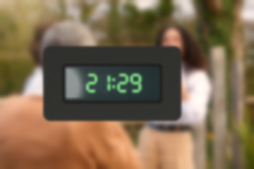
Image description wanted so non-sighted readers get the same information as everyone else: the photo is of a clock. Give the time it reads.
21:29
